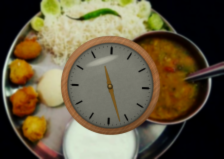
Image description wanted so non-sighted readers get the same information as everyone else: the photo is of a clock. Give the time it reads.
11:27
